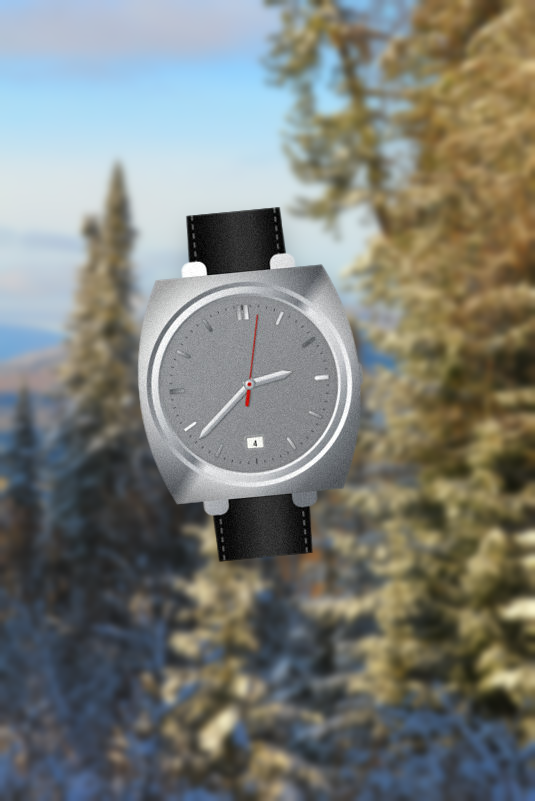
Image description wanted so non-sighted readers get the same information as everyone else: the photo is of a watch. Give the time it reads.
2:38:02
